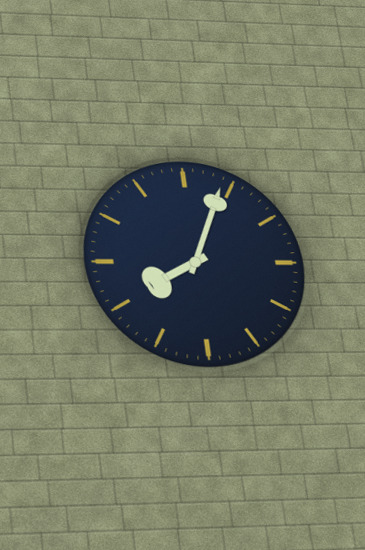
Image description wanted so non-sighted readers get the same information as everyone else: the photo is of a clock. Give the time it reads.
8:04
